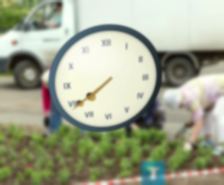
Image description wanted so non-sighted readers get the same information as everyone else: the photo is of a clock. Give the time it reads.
7:39
